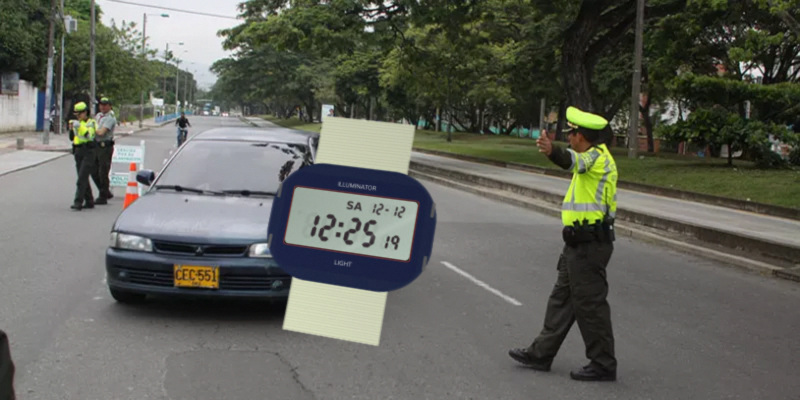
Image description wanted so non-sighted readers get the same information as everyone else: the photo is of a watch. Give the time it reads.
12:25:19
